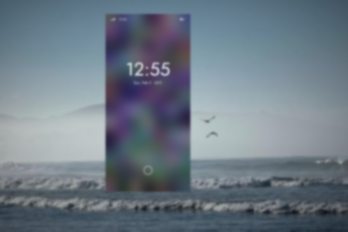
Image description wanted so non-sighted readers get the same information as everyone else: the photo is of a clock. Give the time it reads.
12:55
